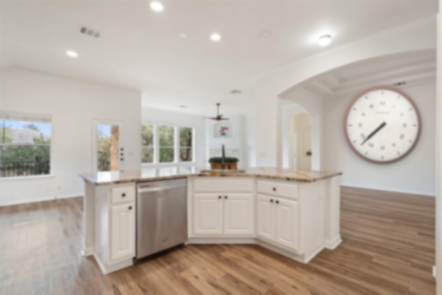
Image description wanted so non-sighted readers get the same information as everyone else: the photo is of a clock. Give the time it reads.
7:38
